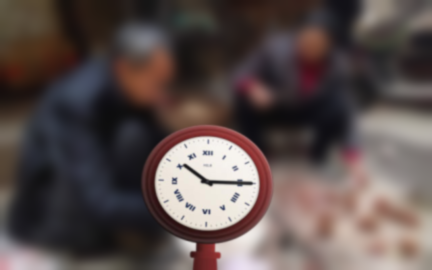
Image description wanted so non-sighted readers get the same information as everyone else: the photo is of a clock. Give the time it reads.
10:15
